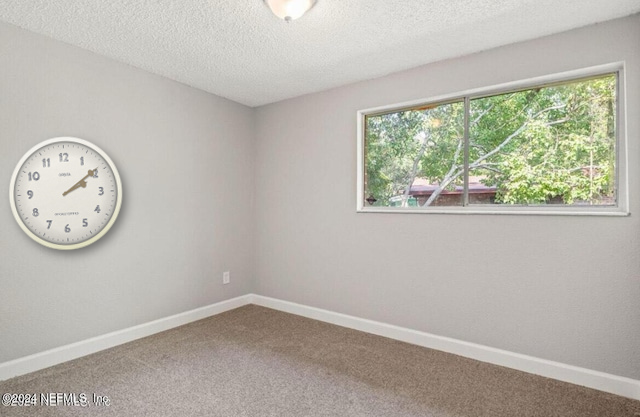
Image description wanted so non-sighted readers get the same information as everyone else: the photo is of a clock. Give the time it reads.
2:09
